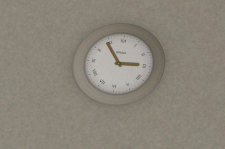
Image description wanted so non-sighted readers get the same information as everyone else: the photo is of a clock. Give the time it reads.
2:54
